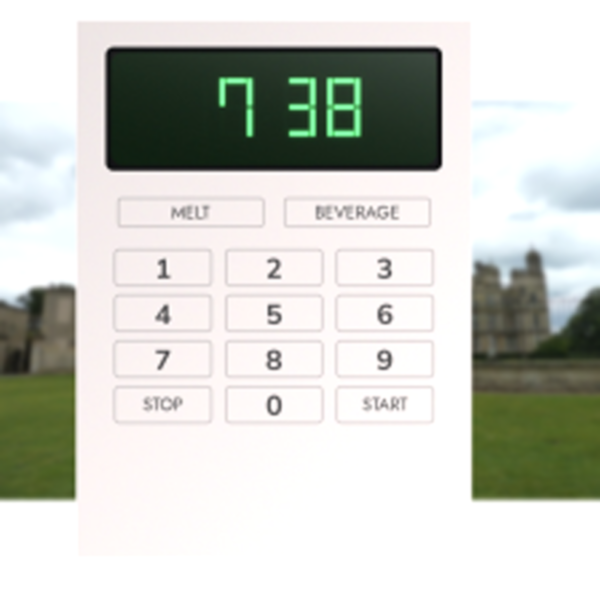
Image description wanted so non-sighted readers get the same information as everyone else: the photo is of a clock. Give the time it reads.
7:38
